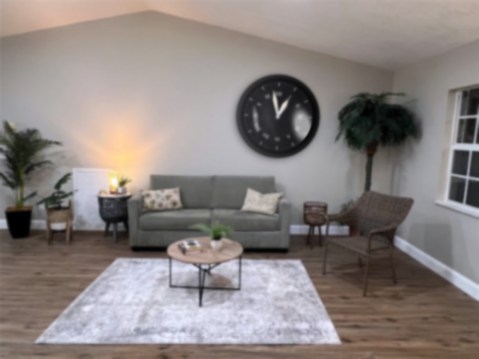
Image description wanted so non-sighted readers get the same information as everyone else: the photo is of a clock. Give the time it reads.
12:58
